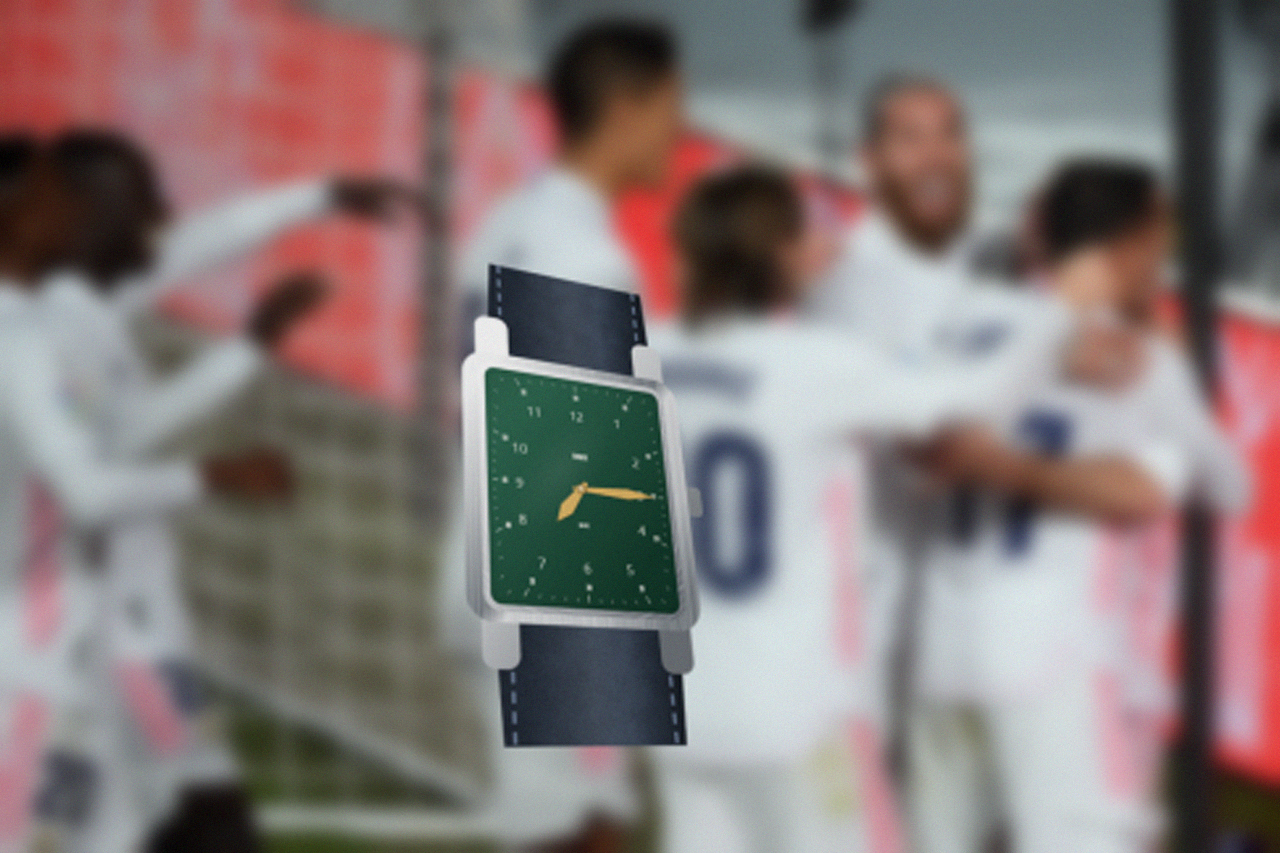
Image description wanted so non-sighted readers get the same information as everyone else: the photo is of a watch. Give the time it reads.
7:15
